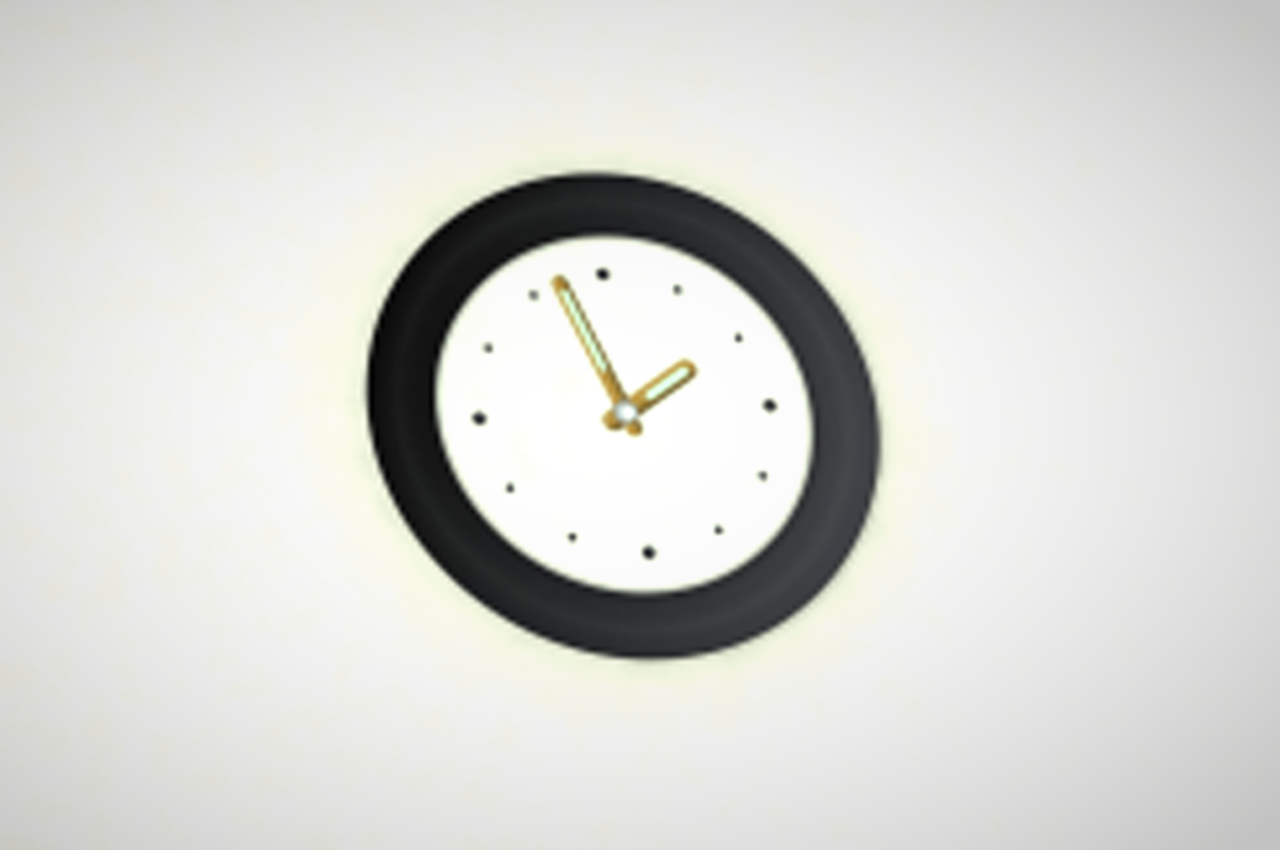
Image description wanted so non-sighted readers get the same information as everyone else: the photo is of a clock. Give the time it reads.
1:57
